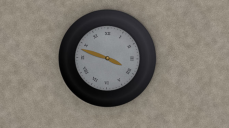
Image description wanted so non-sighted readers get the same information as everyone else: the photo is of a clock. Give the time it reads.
3:48
